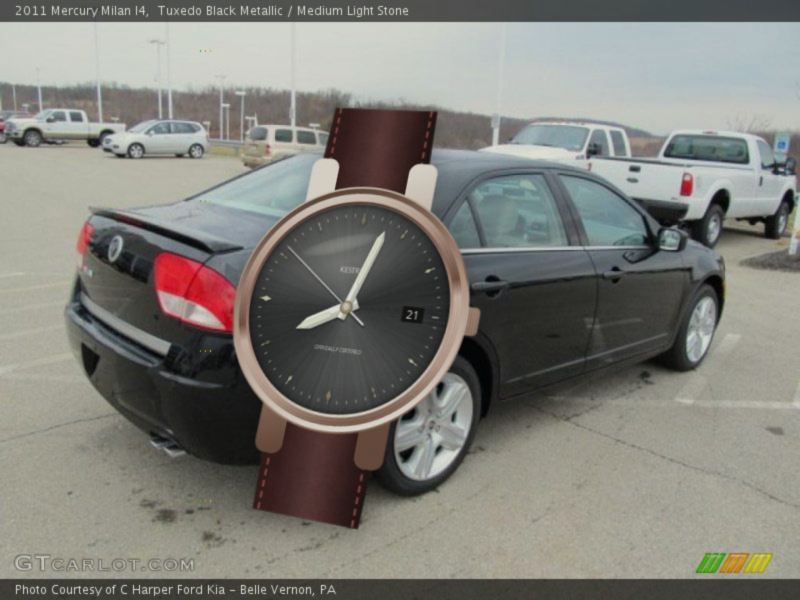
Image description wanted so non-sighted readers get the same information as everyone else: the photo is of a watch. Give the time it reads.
8:02:51
